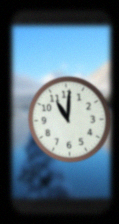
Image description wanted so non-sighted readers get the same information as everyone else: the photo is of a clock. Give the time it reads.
11:01
